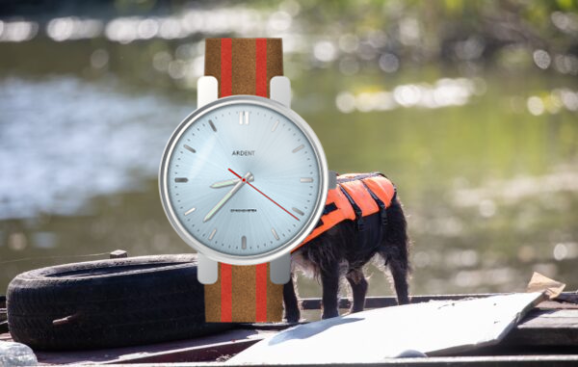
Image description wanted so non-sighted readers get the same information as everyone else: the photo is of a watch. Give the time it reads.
8:37:21
